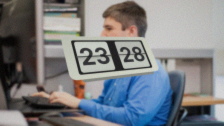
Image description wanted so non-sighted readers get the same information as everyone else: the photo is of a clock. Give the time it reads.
23:28
